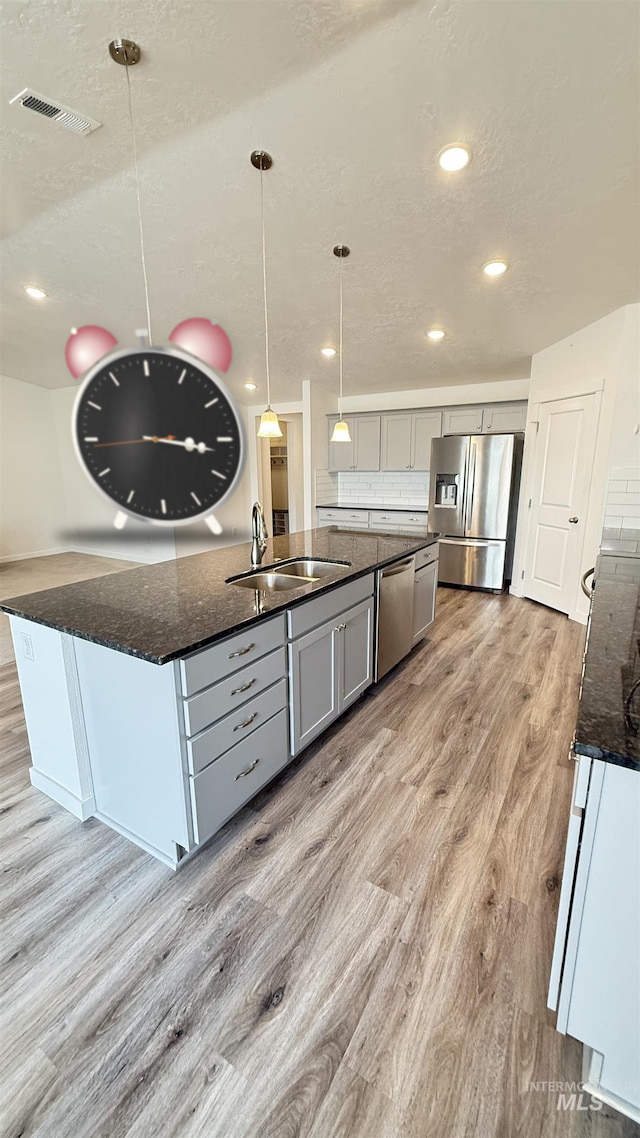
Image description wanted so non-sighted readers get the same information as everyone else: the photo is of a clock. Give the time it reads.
3:16:44
